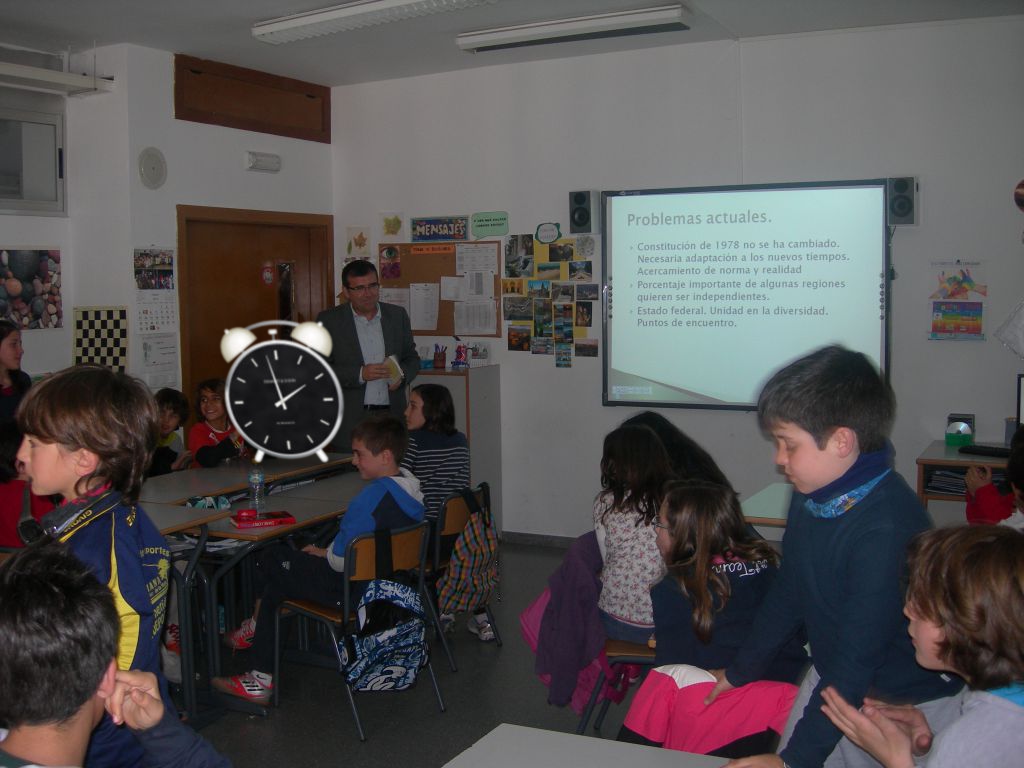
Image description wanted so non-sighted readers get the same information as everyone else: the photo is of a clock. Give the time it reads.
1:58
